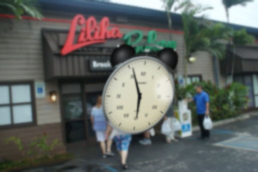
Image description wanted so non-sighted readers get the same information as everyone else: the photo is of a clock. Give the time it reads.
5:56
